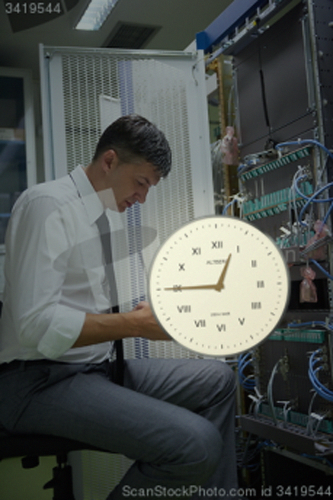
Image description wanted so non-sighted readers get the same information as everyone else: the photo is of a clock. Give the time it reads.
12:45
